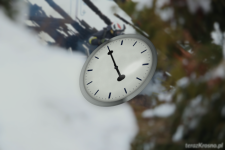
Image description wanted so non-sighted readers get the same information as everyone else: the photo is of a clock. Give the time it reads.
4:55
